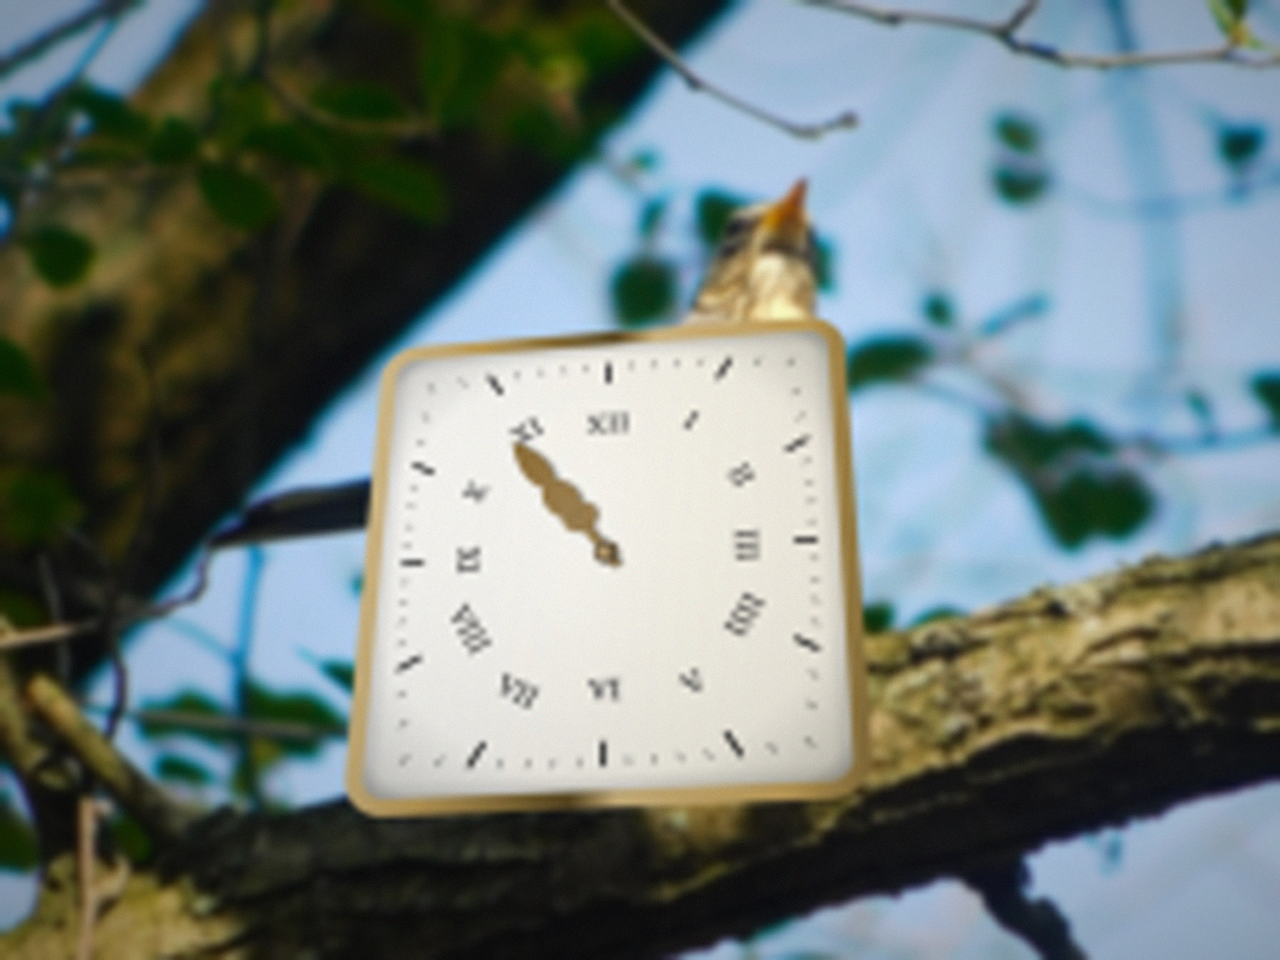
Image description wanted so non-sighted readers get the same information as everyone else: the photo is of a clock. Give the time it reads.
10:54
